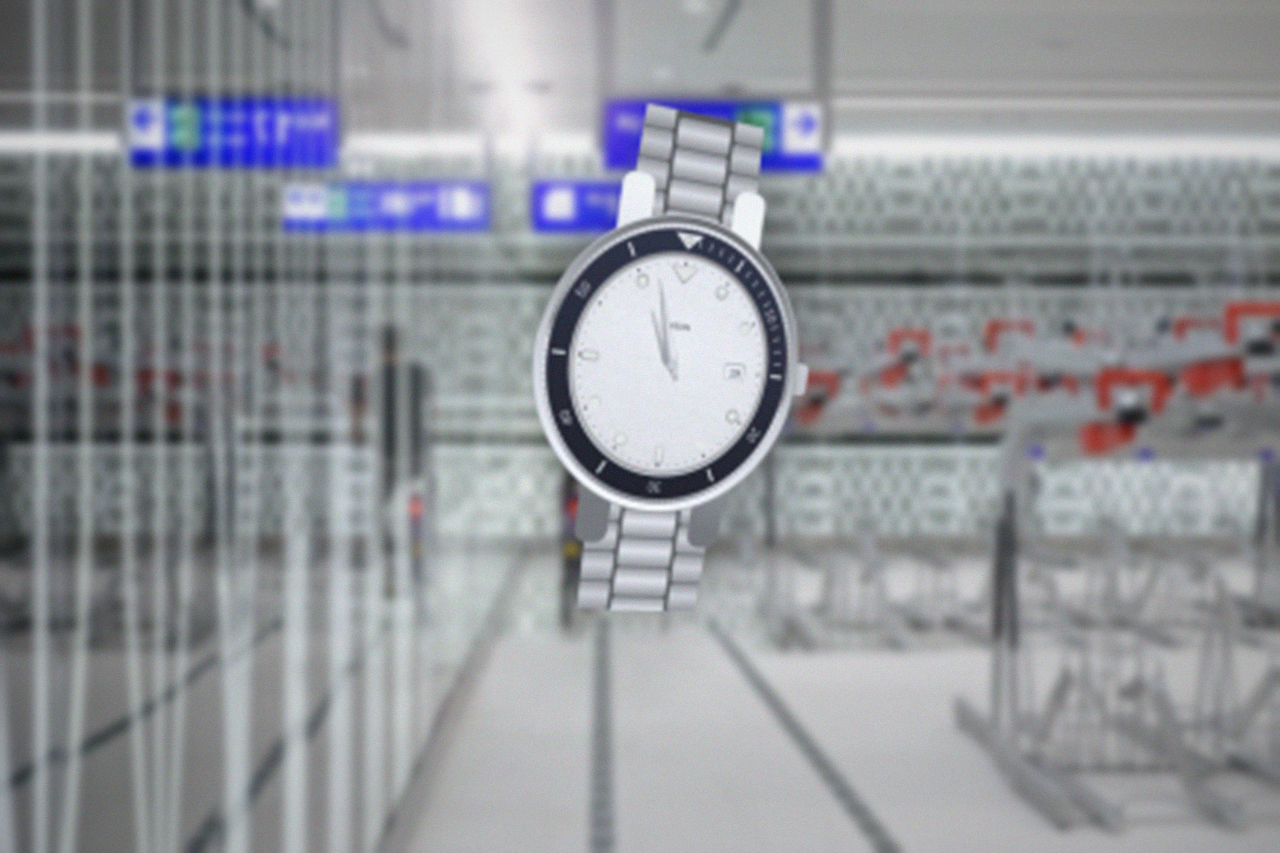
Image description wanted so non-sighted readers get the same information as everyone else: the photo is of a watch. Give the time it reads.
10:57
